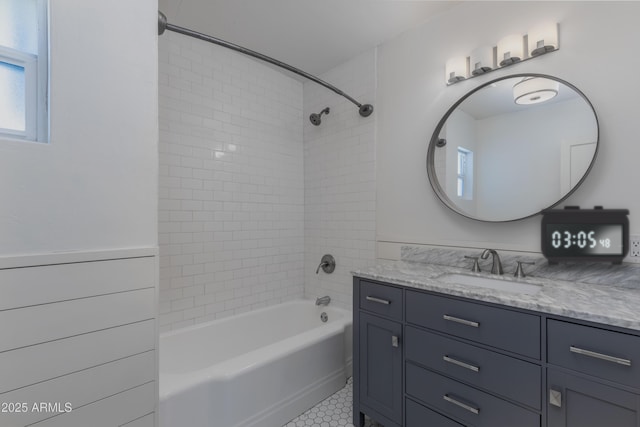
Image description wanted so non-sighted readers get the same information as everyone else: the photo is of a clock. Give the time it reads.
3:05:48
